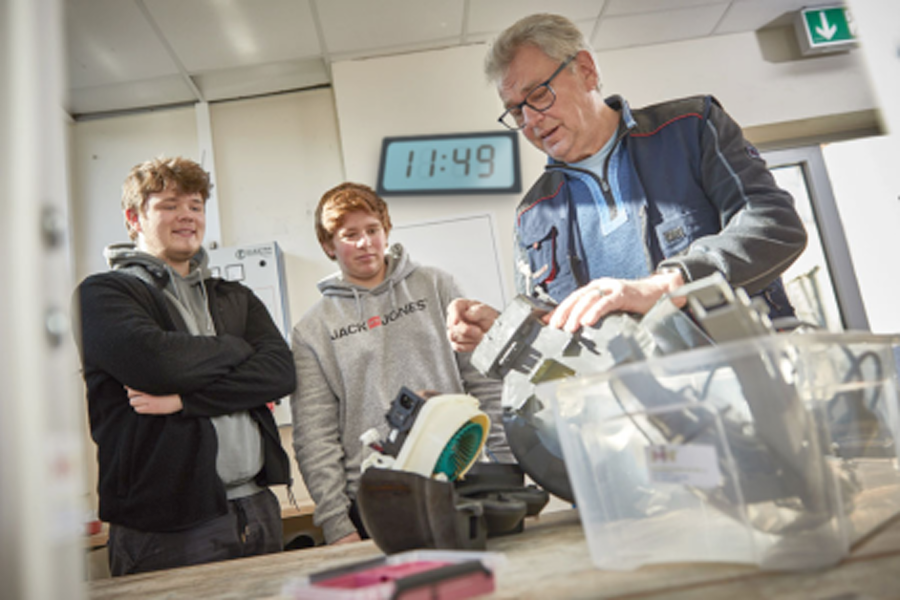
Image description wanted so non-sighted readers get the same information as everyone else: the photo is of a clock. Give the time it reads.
11:49
